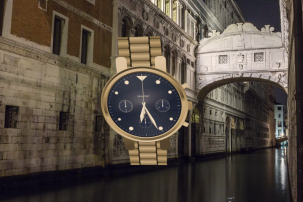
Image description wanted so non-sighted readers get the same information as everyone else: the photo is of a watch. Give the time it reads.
6:26
